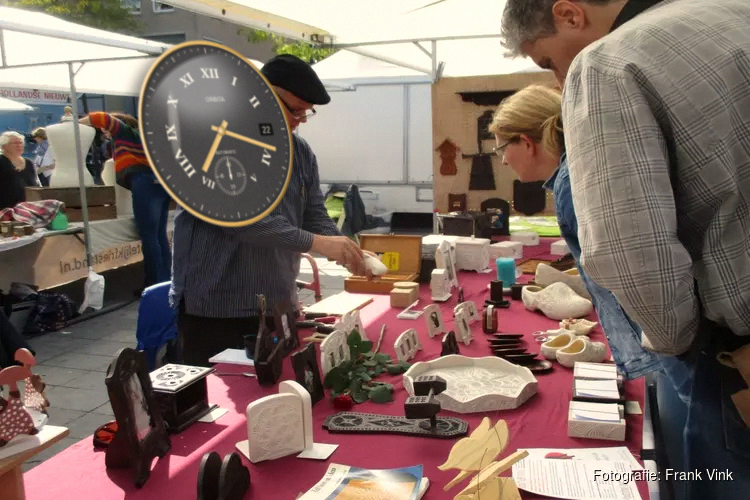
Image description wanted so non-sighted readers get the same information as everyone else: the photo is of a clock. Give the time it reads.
7:18
